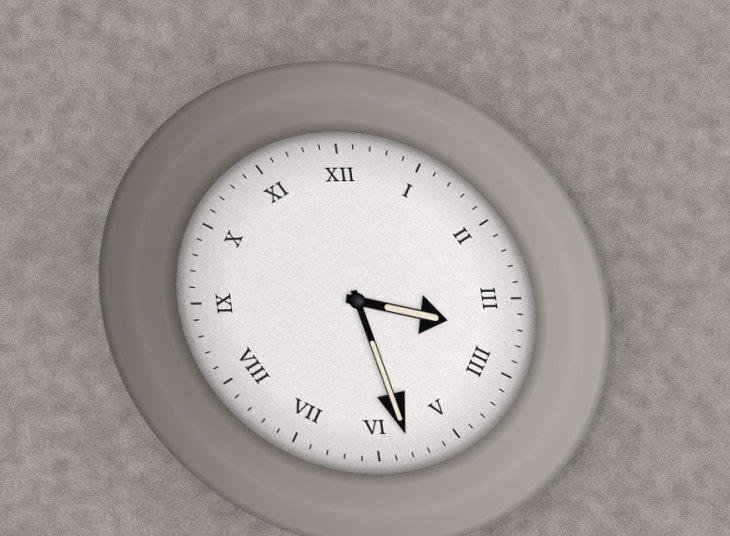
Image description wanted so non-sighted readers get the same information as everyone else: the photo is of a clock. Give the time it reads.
3:28
